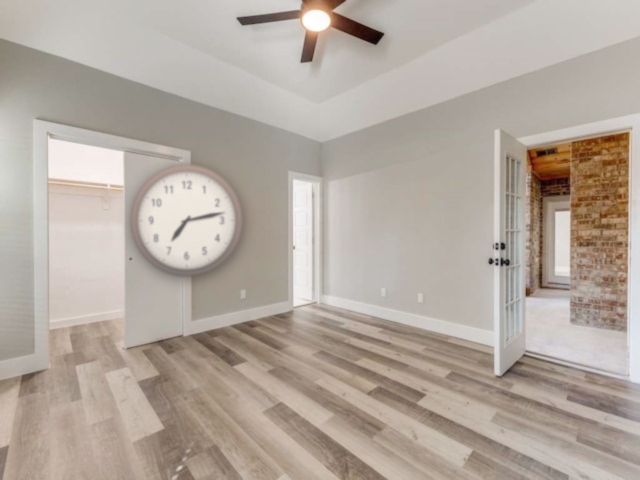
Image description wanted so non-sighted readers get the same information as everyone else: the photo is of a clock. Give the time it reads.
7:13
